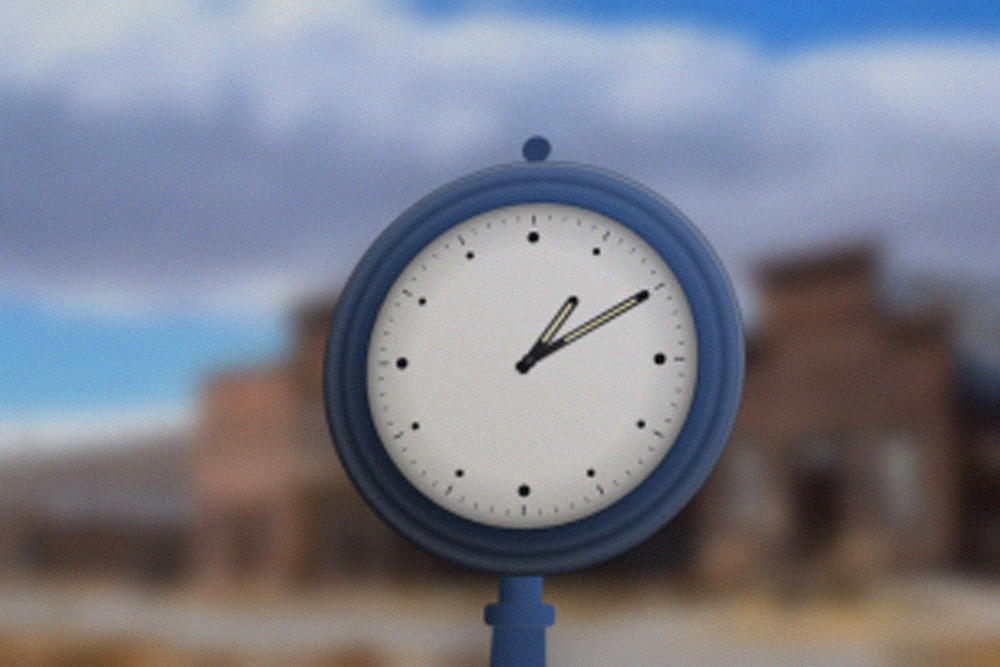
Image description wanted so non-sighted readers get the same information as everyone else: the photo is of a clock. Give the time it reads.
1:10
